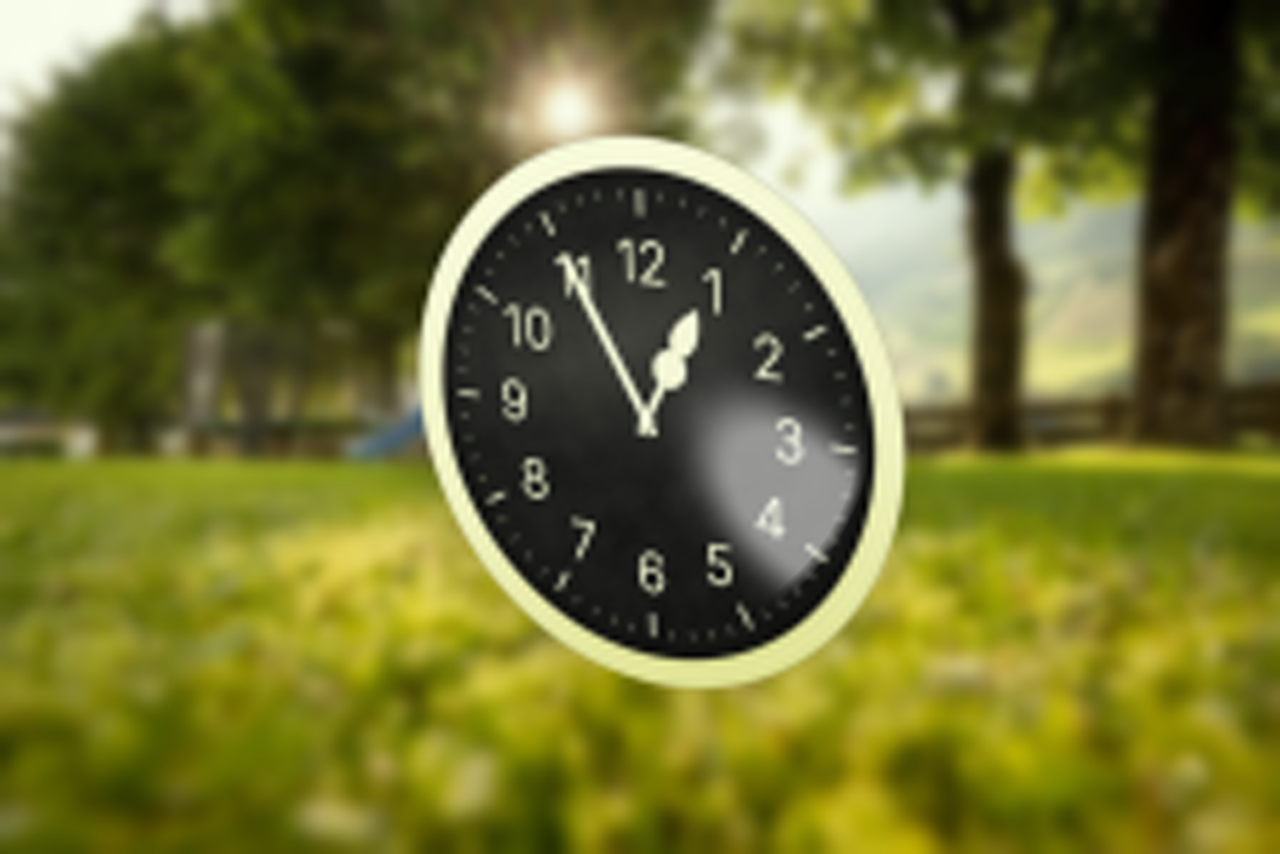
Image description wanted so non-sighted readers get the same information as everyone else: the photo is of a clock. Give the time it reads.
12:55
